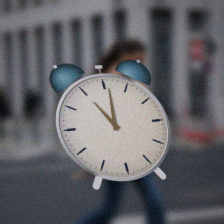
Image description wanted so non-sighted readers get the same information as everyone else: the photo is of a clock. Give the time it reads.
11:01
